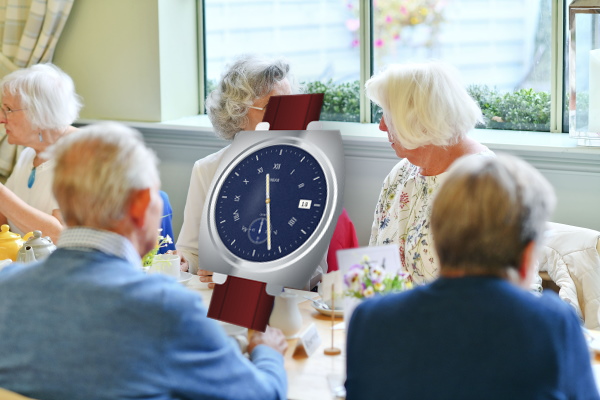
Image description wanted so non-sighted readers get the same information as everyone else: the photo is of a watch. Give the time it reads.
11:27
